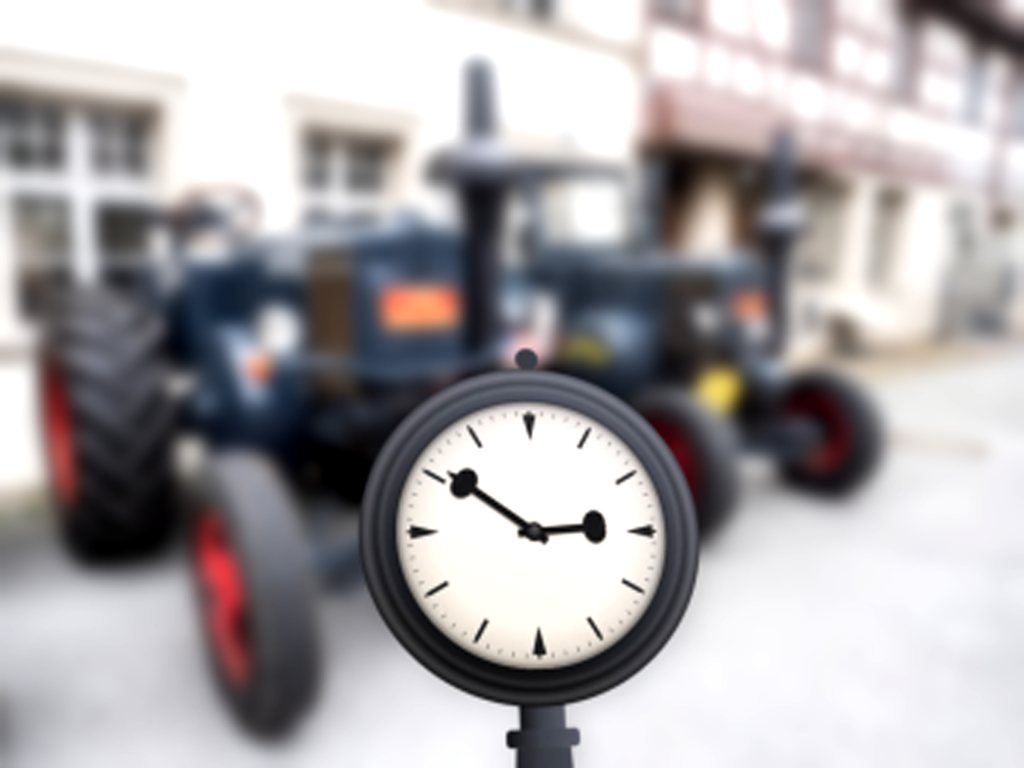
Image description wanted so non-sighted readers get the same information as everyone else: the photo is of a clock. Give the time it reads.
2:51
